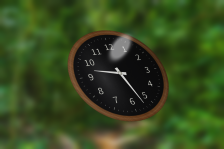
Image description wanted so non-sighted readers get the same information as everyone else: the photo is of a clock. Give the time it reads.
9:27
